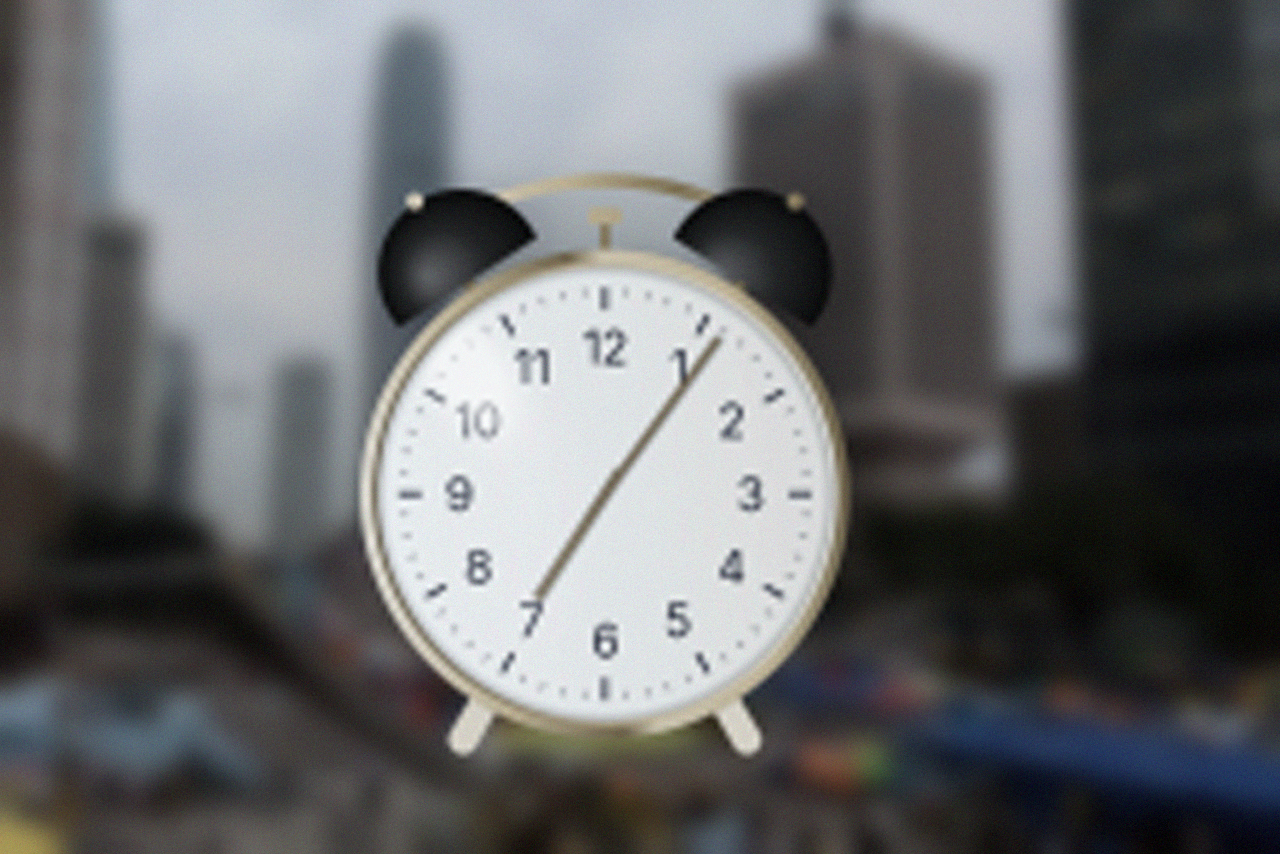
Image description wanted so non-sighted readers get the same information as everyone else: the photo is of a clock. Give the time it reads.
7:06
